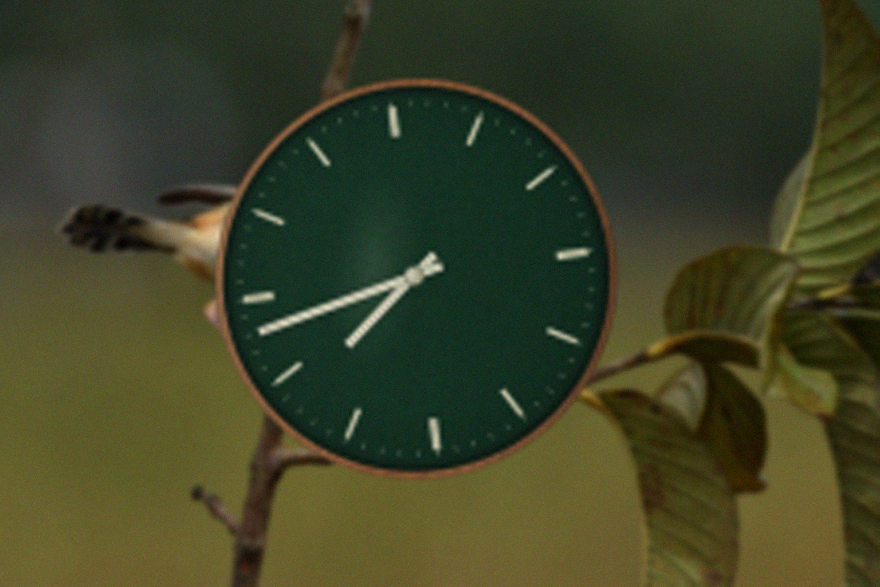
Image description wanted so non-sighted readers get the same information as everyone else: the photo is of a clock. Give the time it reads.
7:43
